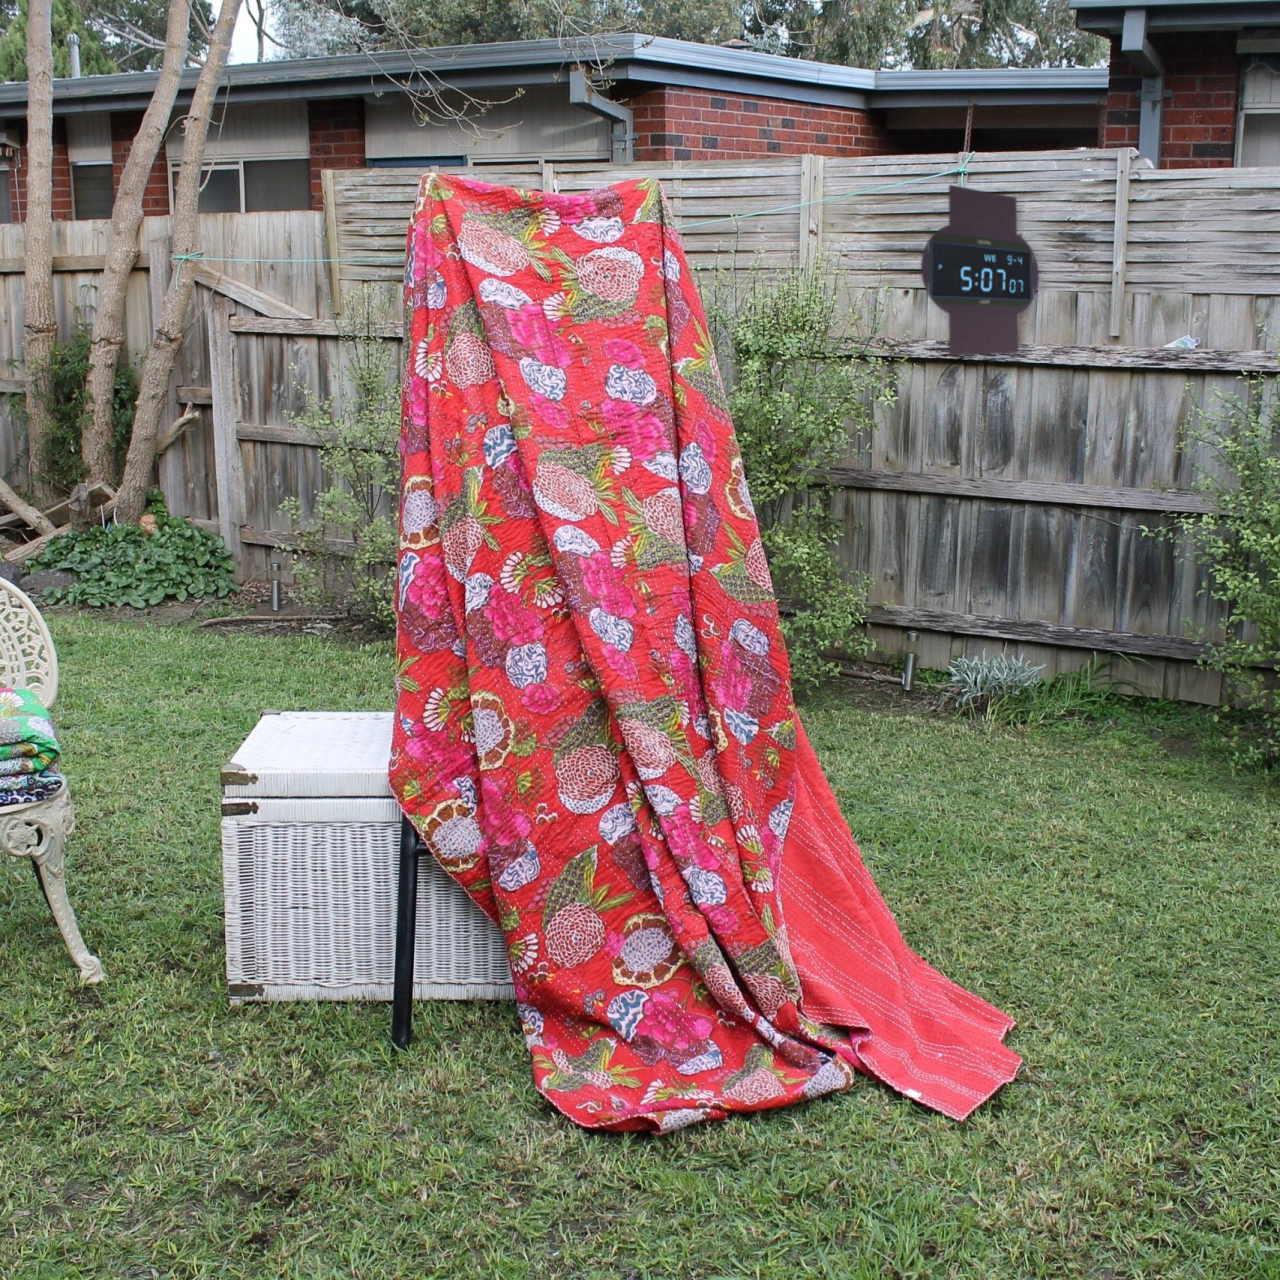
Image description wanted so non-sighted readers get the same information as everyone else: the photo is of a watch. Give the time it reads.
5:07:07
